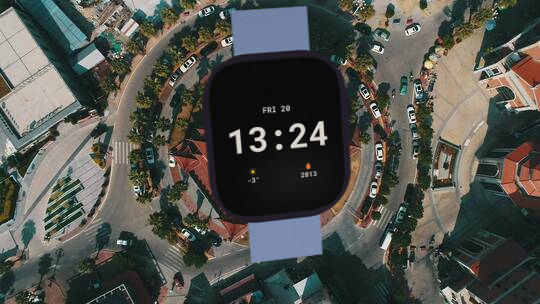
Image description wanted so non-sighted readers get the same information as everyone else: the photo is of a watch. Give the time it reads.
13:24
